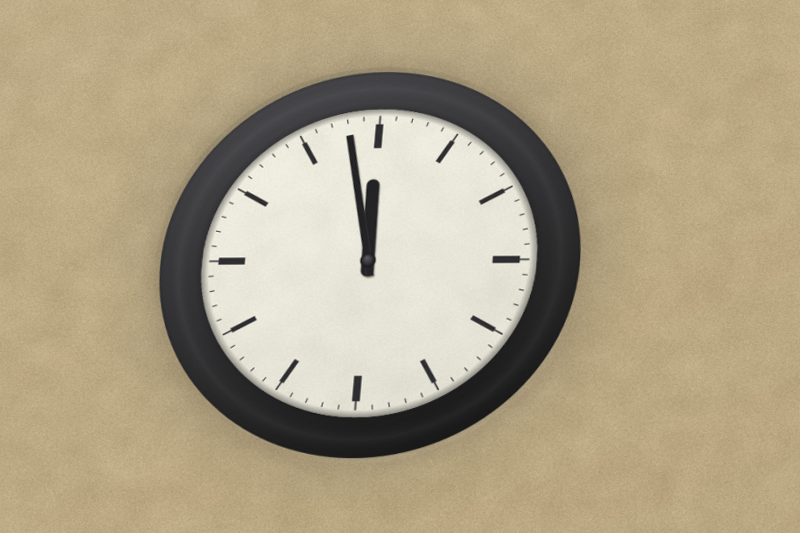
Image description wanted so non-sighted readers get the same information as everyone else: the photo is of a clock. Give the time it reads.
11:58
